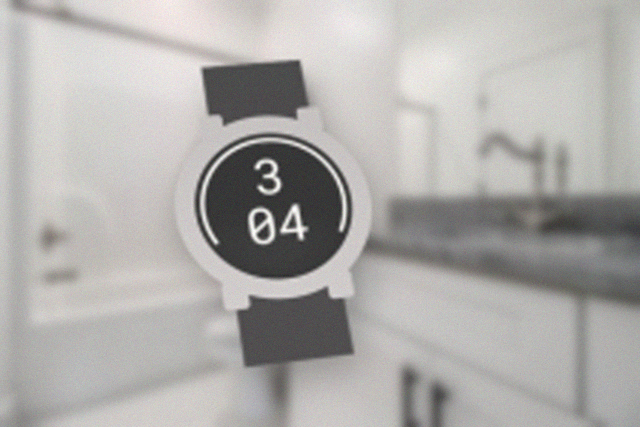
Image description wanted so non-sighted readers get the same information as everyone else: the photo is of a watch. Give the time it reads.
3:04
